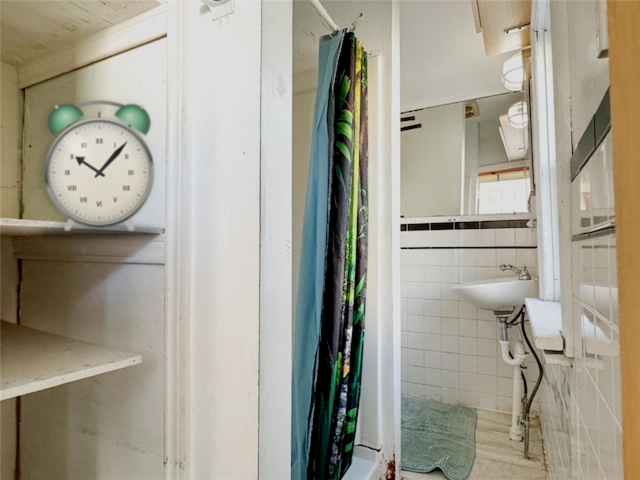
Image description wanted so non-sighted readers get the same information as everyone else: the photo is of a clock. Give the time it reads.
10:07
